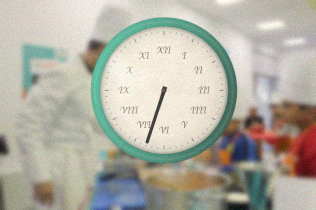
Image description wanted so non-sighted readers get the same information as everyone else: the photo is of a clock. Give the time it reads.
6:33
